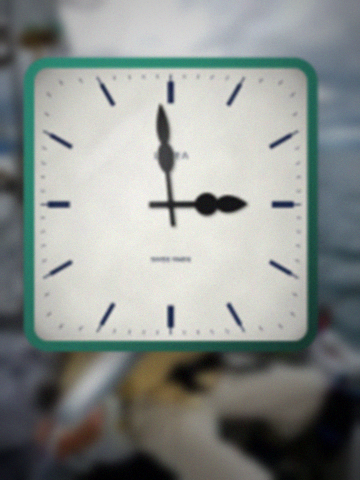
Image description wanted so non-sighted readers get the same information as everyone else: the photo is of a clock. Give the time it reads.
2:59
